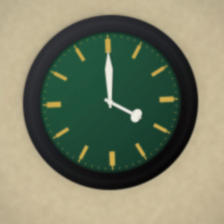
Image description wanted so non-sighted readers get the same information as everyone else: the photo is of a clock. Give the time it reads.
4:00
